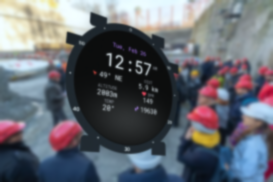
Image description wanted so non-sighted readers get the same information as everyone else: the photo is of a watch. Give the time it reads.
12:57
